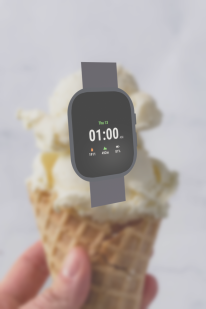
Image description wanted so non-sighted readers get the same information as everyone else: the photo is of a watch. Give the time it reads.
1:00
